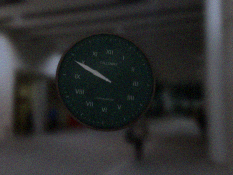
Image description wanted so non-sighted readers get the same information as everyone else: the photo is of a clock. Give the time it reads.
9:49
